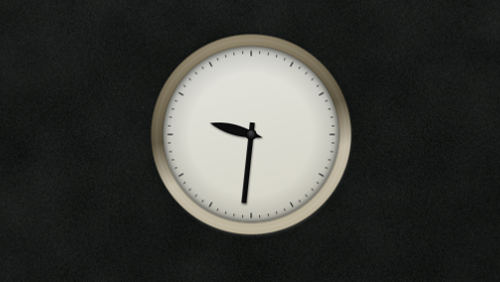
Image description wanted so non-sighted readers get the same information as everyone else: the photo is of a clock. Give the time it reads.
9:31
